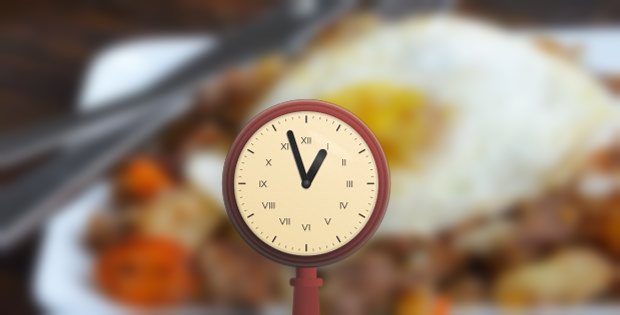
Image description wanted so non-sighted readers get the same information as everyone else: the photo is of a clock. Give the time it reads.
12:57
